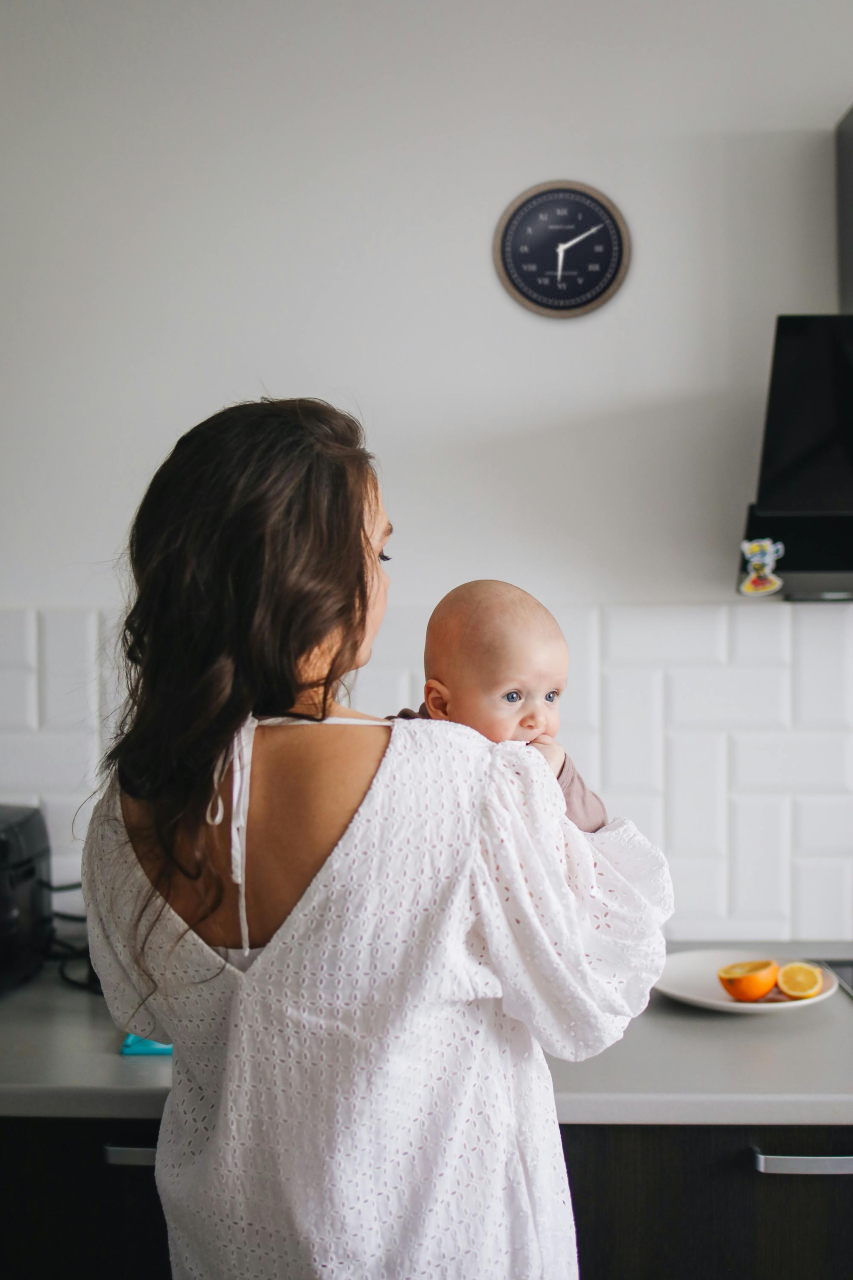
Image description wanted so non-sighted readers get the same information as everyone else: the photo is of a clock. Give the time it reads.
6:10
